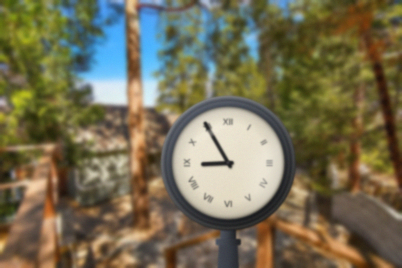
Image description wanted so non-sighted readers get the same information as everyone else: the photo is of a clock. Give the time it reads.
8:55
